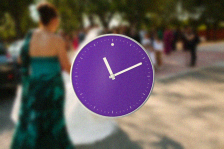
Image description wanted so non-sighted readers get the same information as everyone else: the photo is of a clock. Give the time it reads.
11:11
